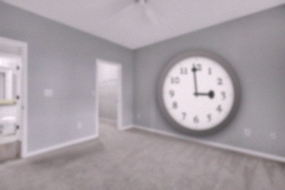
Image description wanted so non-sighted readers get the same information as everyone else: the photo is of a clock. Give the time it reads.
2:59
